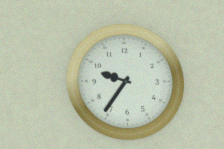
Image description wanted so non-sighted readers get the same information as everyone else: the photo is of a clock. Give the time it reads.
9:36
